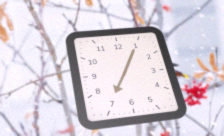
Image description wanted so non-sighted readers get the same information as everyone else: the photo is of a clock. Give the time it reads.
7:05
